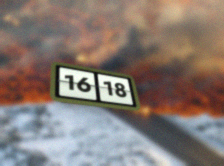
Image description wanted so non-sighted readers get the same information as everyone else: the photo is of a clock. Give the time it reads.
16:18
